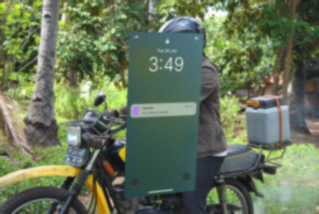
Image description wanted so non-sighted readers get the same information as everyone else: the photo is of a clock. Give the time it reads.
3:49
